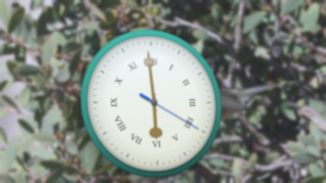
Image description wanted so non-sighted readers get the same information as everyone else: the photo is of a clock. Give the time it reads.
5:59:20
